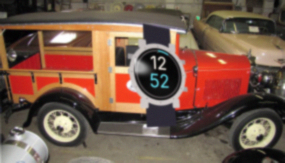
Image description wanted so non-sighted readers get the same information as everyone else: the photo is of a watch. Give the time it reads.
12:52
